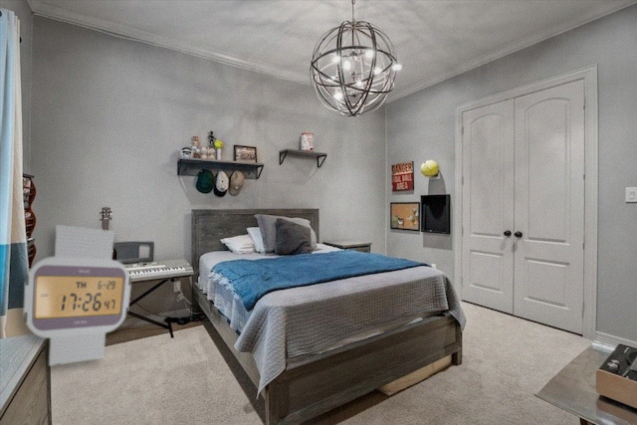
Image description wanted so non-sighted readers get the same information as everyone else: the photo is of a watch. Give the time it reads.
17:26:47
